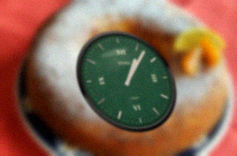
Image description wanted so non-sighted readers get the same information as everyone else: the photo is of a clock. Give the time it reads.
1:07
